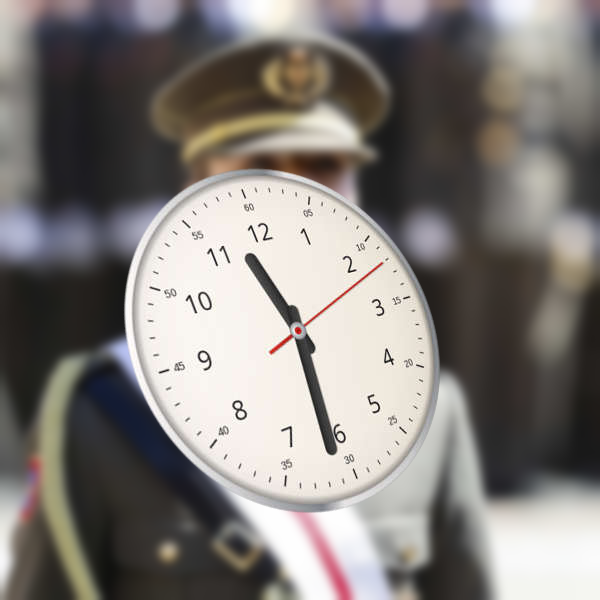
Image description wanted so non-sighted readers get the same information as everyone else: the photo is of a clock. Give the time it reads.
11:31:12
